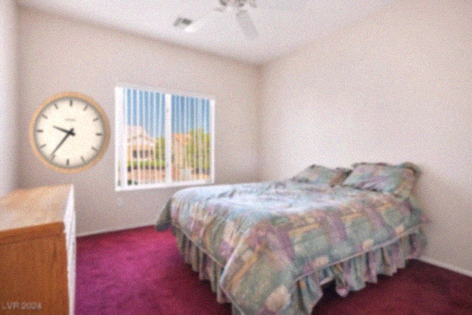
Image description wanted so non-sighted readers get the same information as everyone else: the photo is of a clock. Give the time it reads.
9:36
